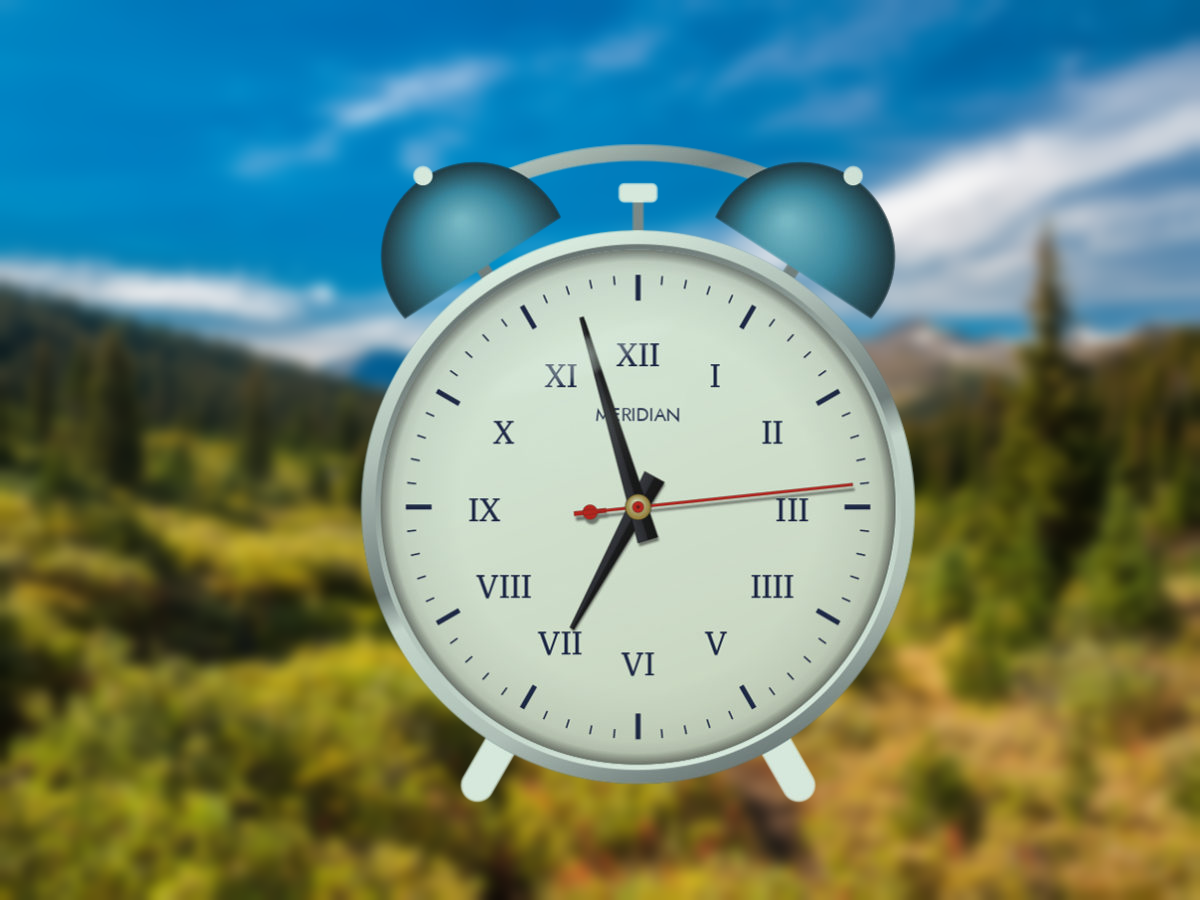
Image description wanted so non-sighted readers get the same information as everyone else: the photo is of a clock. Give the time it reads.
6:57:14
